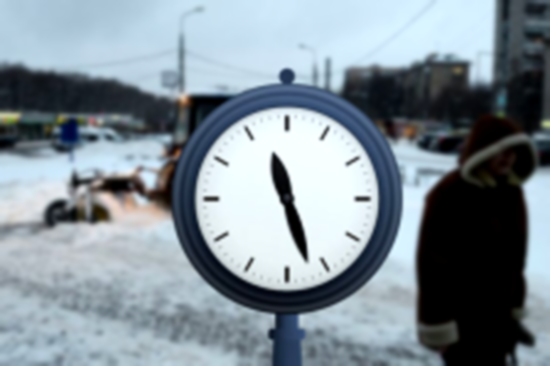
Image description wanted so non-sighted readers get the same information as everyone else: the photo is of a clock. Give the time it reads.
11:27
